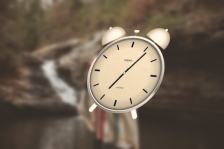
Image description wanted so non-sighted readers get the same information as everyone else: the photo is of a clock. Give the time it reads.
7:06
